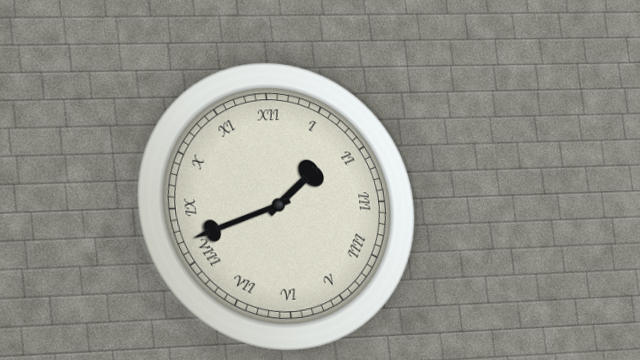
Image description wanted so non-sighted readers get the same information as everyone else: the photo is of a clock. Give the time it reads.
1:42
